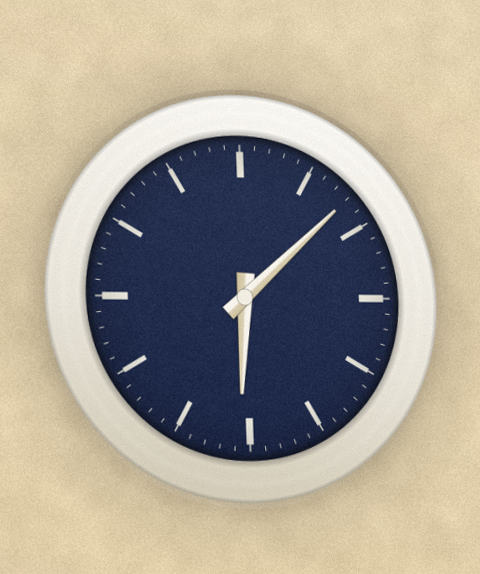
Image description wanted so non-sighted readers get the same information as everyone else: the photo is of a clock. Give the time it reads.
6:08
